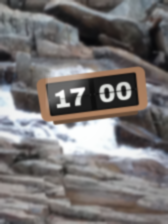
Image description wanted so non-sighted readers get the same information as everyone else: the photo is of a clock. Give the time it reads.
17:00
